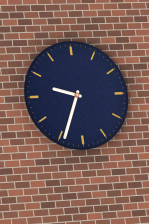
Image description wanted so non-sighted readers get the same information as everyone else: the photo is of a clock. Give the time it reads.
9:34
